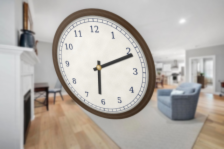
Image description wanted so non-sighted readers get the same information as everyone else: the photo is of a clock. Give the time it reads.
6:11
